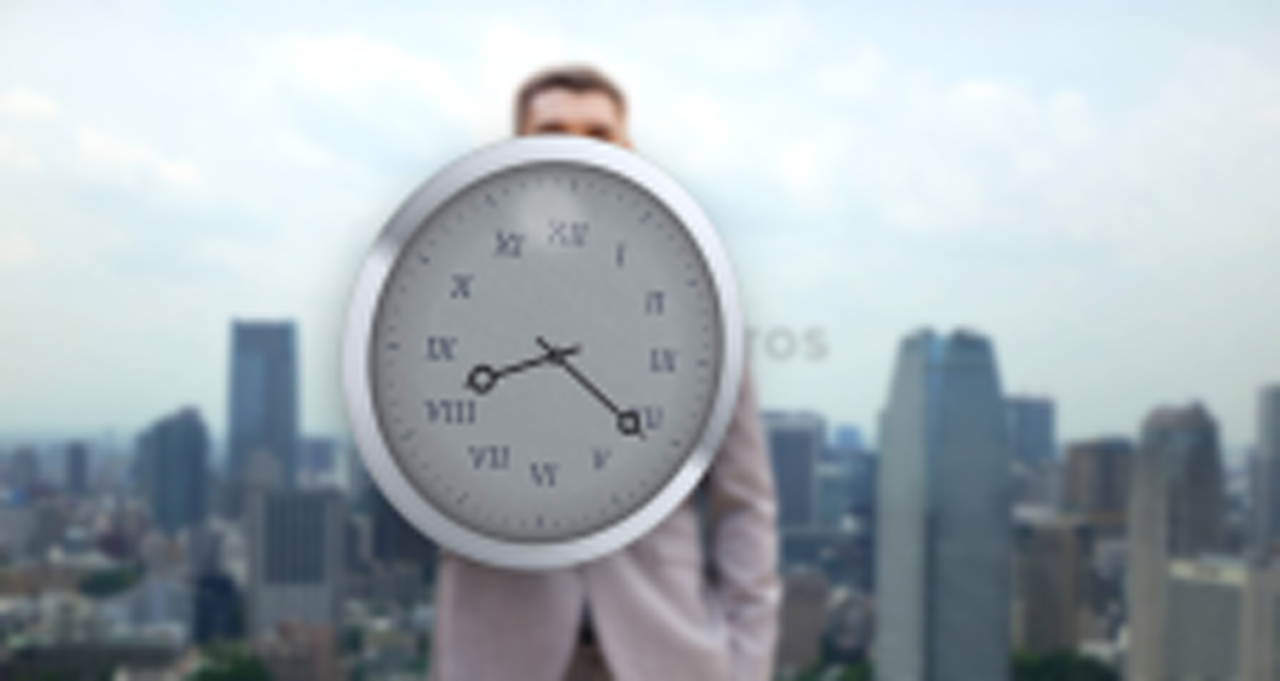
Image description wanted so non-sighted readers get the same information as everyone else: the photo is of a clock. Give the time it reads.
8:21
